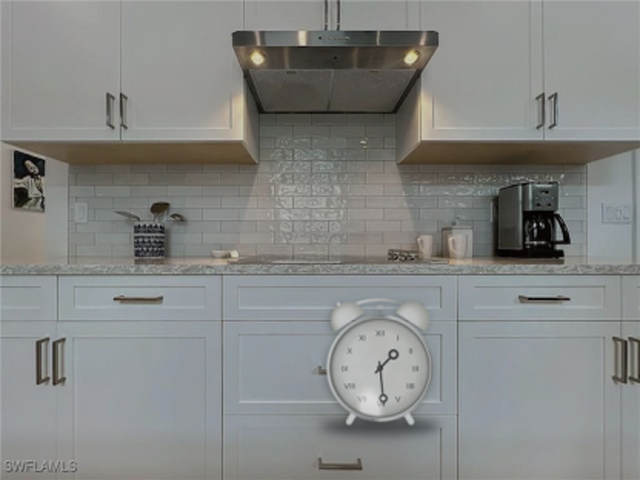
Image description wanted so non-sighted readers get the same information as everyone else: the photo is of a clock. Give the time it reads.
1:29
